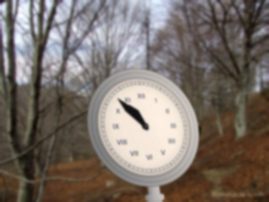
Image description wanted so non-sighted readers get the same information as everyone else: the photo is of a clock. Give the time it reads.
10:53
